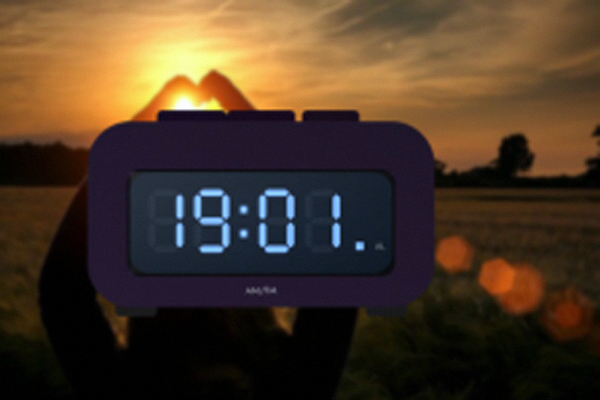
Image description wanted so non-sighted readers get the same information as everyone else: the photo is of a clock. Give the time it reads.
19:01
